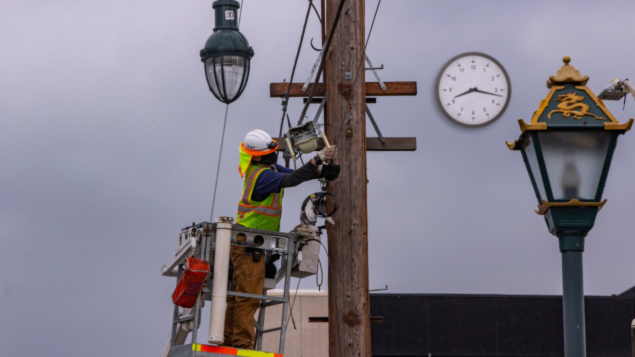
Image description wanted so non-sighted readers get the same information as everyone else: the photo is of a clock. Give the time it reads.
8:17
